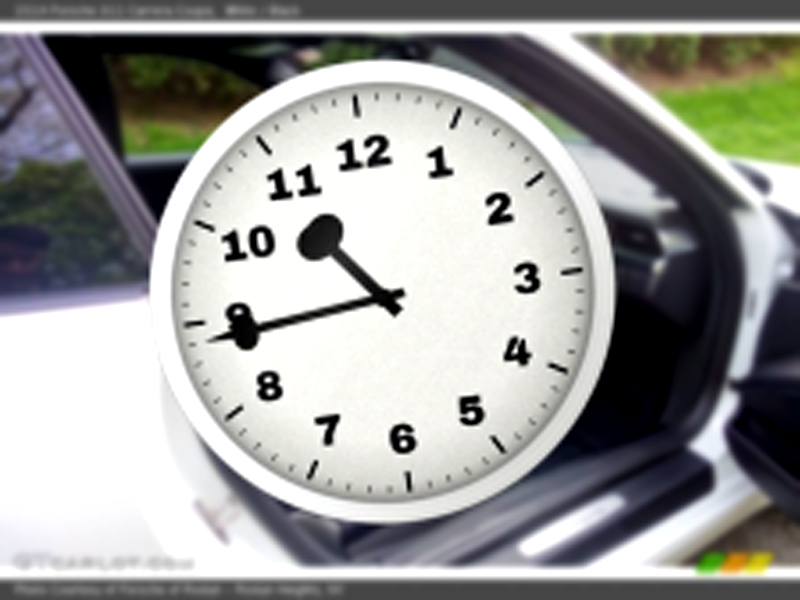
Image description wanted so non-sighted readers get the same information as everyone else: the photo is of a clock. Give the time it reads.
10:44
